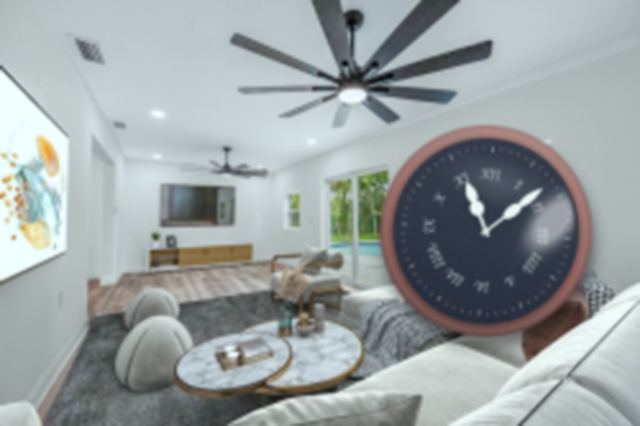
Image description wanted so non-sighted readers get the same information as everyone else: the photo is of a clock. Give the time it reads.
11:08
